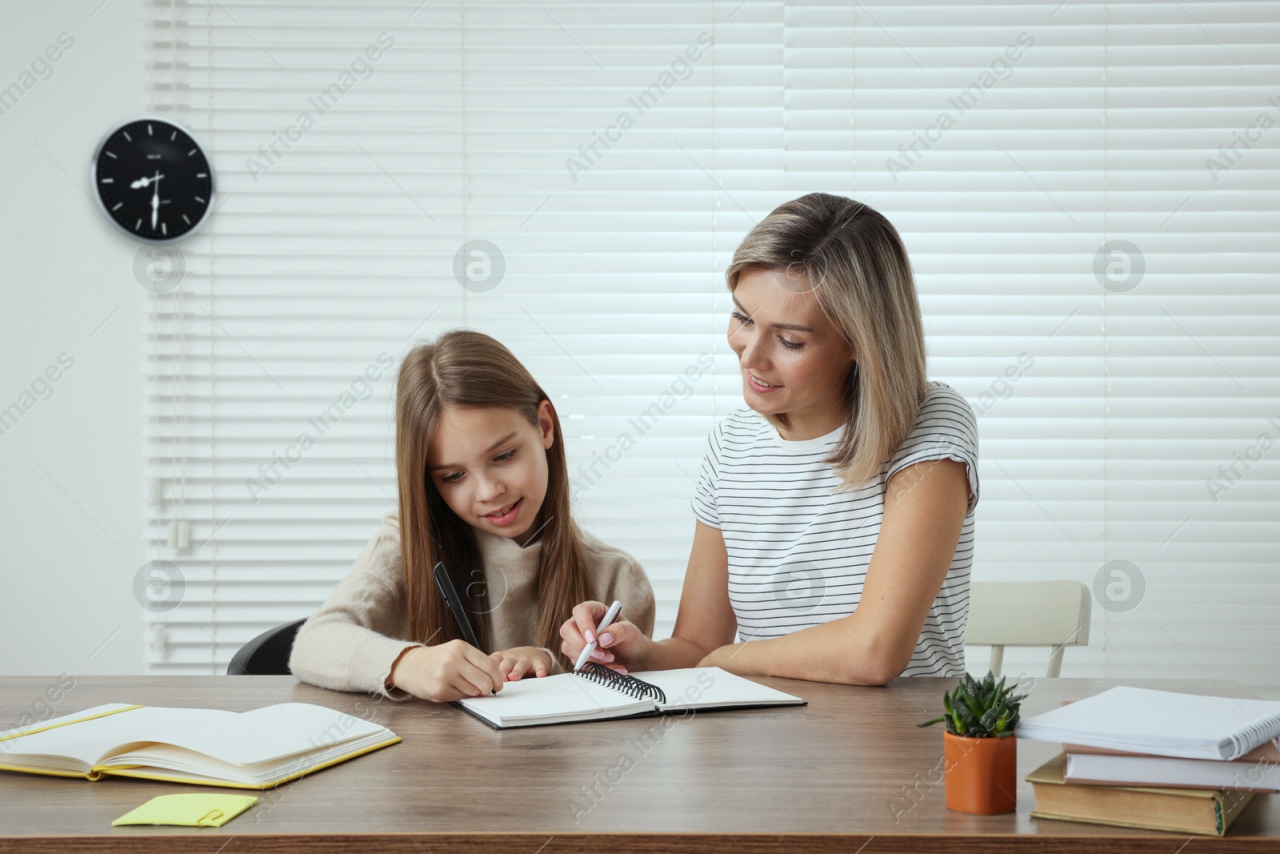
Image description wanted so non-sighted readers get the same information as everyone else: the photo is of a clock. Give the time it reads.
8:32
